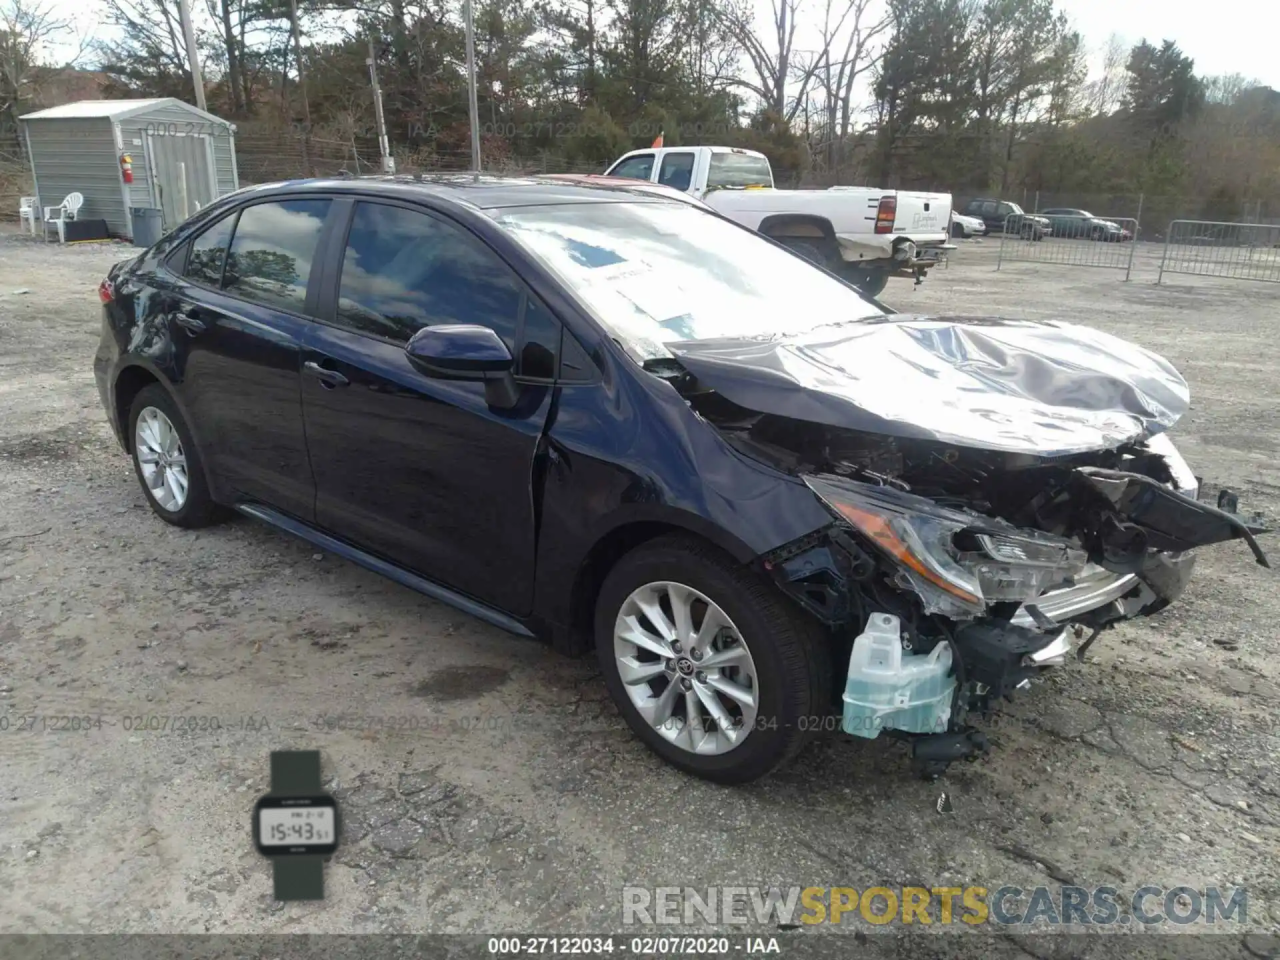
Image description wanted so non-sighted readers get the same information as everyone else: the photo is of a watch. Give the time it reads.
15:43
